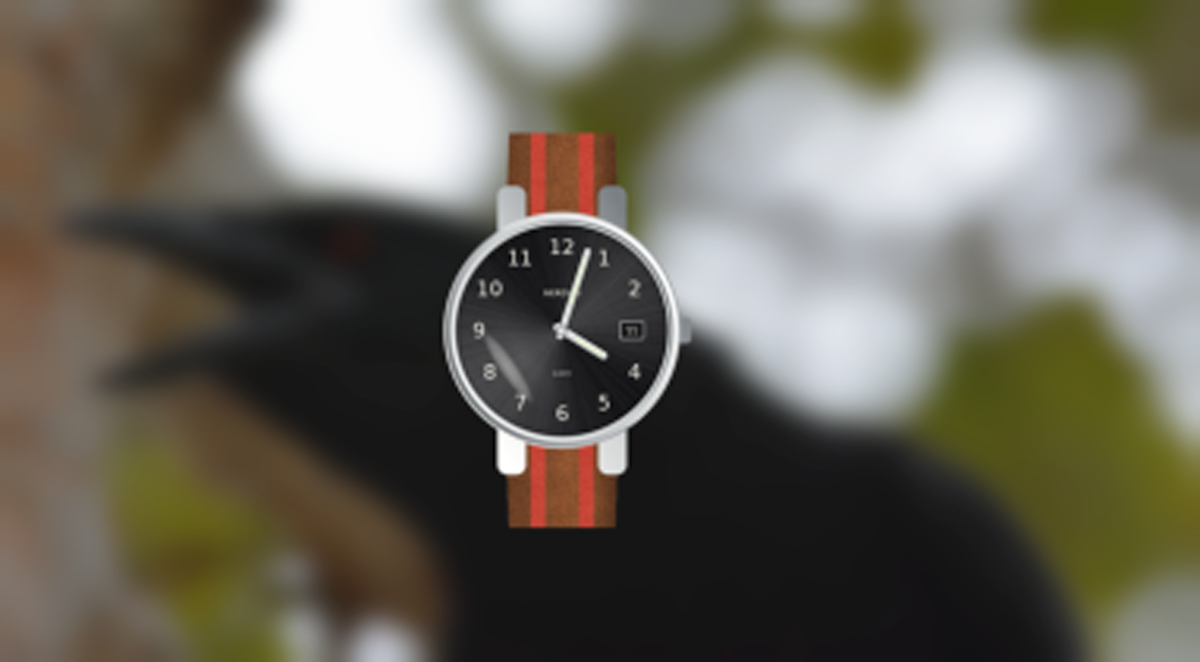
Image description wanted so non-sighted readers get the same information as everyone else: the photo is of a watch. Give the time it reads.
4:03
